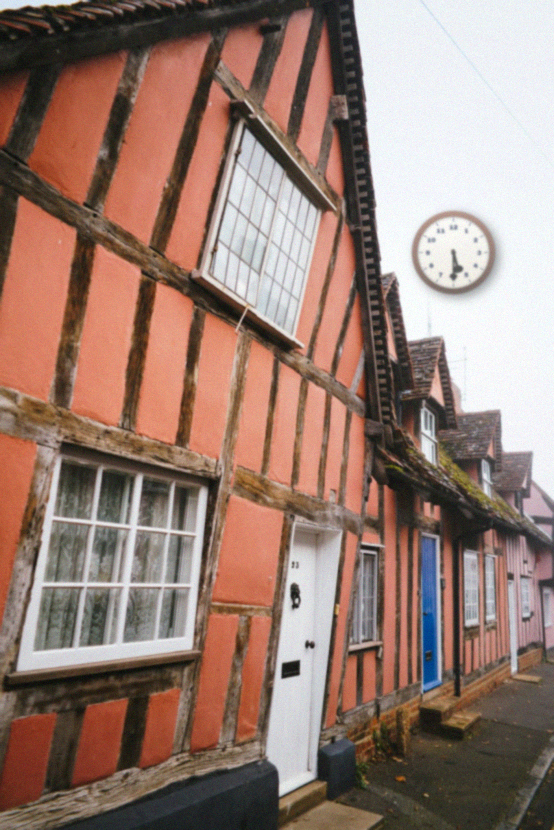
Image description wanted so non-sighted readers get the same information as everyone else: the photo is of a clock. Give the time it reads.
5:30
